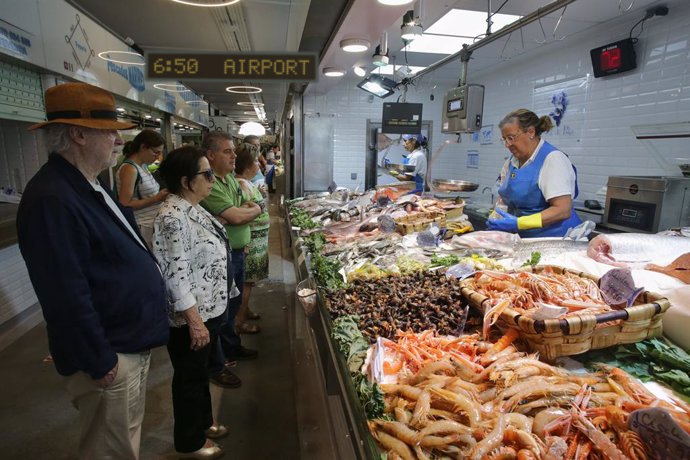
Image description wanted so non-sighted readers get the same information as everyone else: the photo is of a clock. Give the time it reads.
6:50
